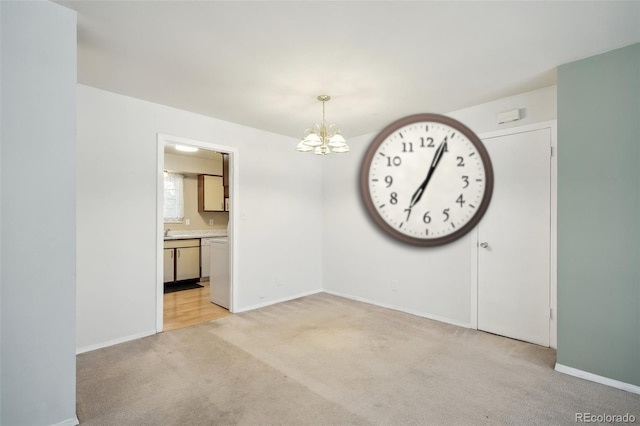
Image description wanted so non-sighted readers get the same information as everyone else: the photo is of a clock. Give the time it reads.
7:04
